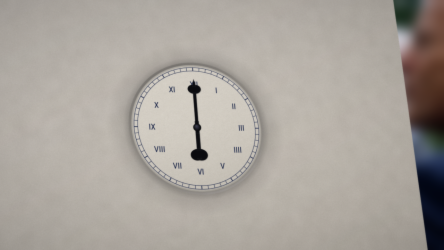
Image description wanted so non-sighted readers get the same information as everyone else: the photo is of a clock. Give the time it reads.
6:00
